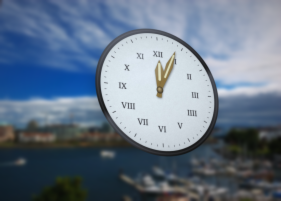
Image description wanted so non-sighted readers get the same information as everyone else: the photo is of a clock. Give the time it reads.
12:04
